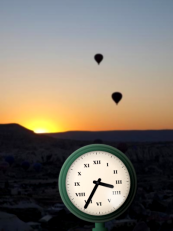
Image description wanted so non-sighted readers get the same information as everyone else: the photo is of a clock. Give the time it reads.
3:35
